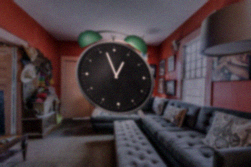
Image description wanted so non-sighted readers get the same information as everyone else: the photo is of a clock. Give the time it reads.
12:57
